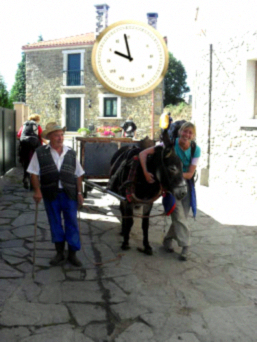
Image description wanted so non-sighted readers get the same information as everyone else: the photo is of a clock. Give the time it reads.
9:59
